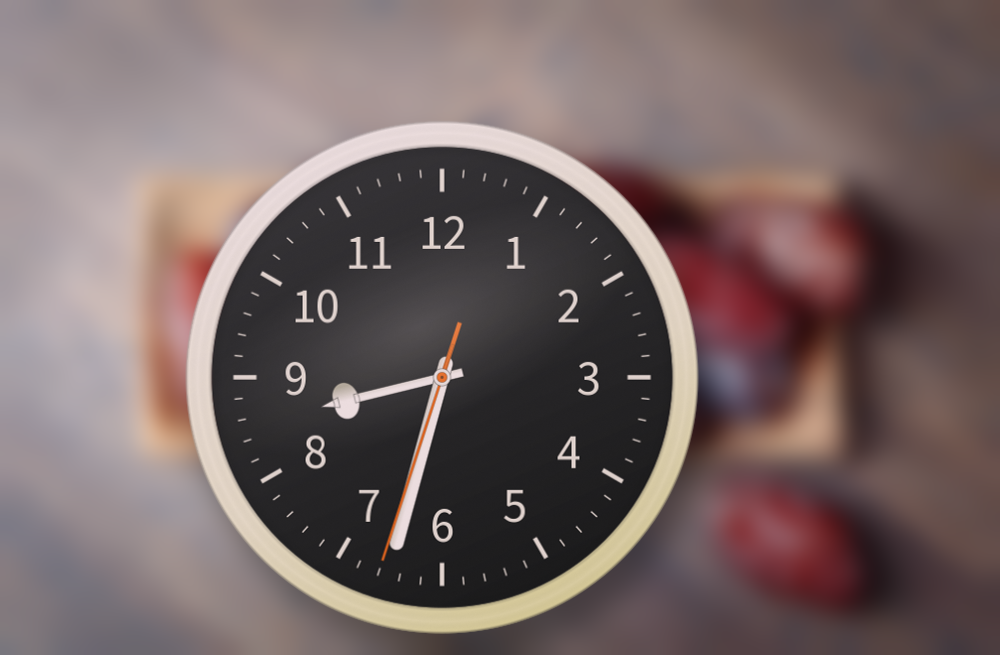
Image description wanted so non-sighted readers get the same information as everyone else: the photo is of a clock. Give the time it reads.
8:32:33
